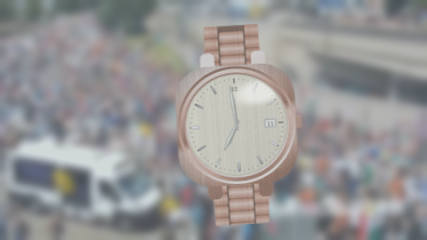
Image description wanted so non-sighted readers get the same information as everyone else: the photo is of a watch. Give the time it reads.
6:59
